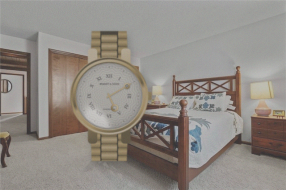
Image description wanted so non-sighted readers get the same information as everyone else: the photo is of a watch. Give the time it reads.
5:10
